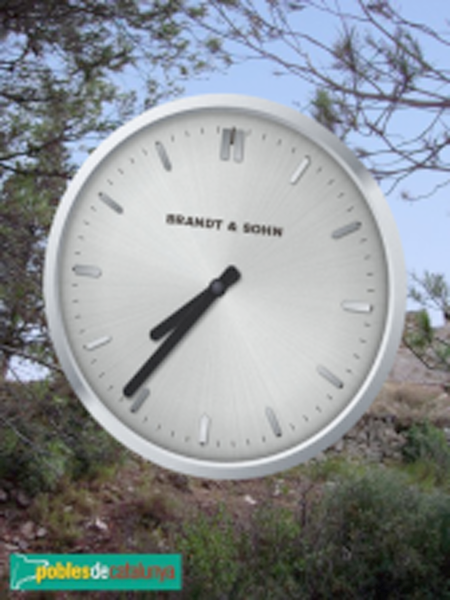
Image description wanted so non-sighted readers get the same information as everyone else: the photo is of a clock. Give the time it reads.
7:36
